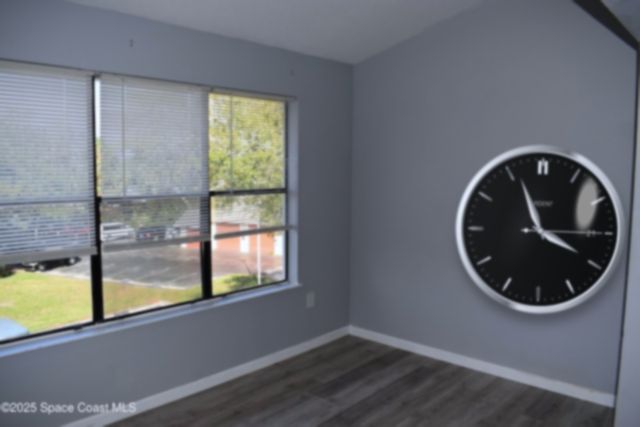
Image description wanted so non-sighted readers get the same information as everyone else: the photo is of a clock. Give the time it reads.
3:56:15
